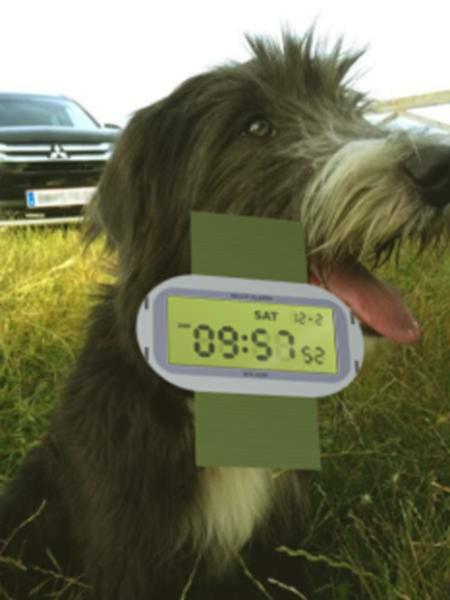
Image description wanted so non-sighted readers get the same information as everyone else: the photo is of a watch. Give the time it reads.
9:57:52
